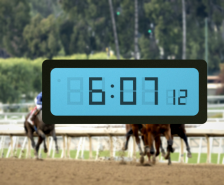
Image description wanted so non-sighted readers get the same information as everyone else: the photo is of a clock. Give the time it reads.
6:07:12
